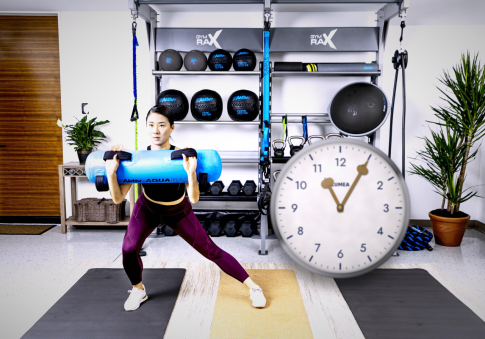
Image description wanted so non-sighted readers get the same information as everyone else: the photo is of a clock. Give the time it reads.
11:05
